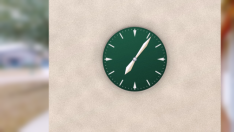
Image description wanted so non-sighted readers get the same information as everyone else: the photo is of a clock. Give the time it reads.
7:06
